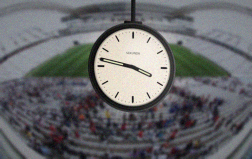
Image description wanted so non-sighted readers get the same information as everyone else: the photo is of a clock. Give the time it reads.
3:47
